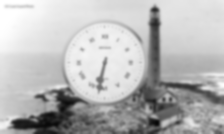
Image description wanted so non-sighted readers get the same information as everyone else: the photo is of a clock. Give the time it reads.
6:32
